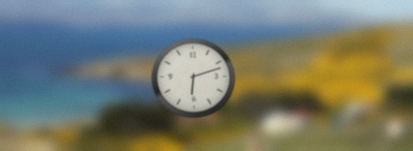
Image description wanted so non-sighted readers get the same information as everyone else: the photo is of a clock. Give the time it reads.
6:12
